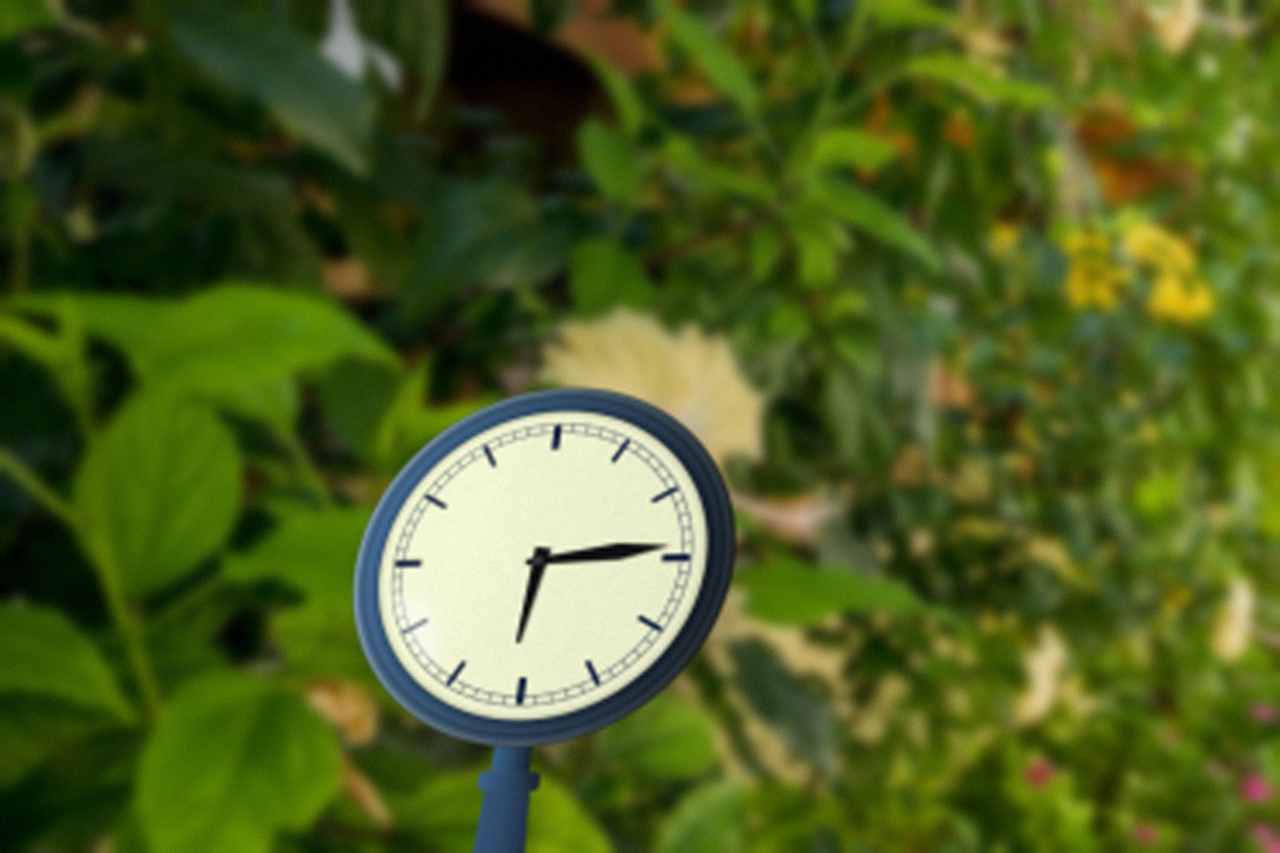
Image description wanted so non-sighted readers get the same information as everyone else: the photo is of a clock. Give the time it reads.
6:14
